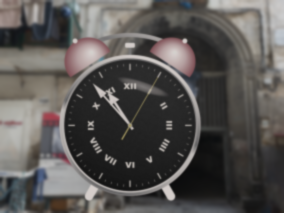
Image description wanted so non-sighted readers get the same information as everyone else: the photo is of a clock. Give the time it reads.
10:53:05
